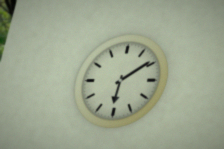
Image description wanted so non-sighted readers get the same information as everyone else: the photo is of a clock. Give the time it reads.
6:09
